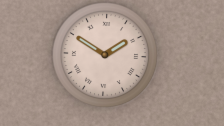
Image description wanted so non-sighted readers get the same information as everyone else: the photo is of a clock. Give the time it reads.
1:50
